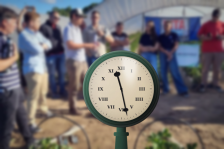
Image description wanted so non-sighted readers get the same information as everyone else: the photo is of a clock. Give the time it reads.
11:28
